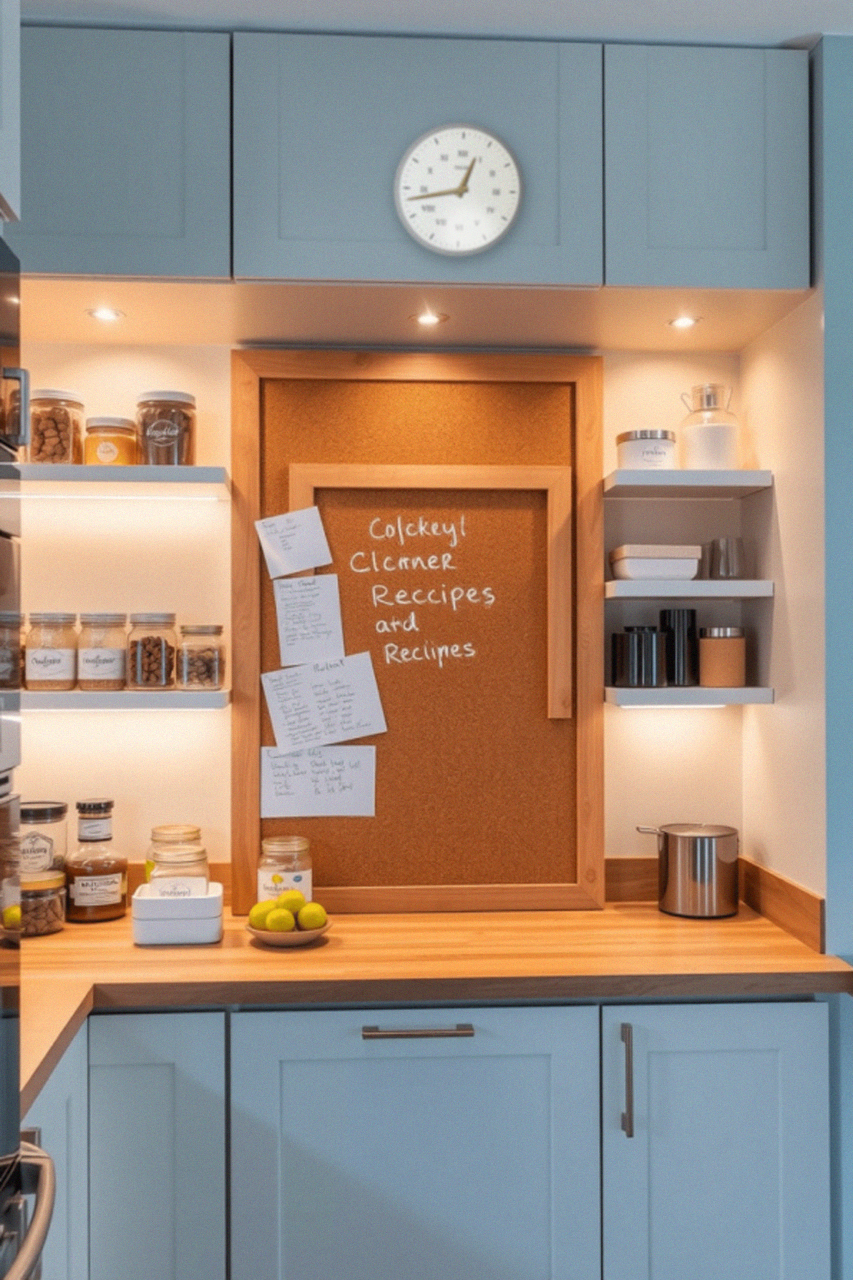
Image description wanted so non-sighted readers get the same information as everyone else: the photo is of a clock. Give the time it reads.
12:43
